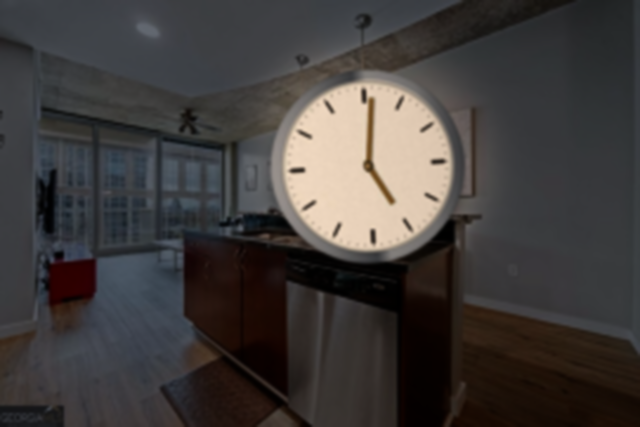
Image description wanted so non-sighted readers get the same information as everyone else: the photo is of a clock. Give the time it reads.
5:01
